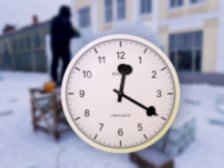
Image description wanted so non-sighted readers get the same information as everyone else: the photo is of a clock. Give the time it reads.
12:20
